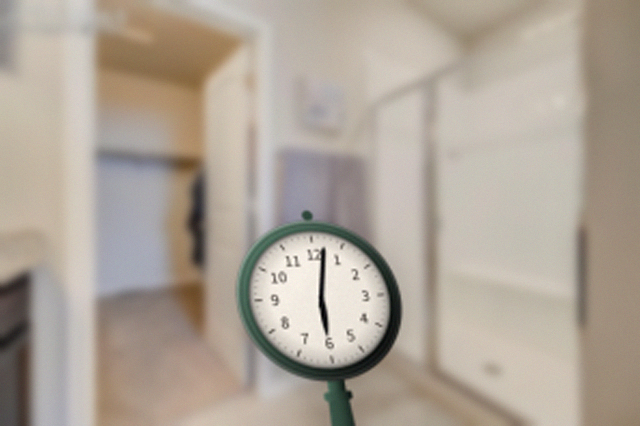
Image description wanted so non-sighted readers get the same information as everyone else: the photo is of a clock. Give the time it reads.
6:02
